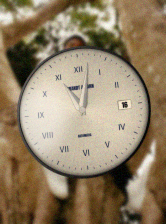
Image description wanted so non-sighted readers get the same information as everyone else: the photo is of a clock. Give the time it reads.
11:02
